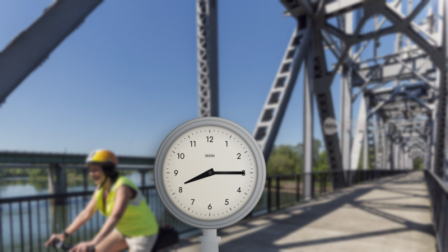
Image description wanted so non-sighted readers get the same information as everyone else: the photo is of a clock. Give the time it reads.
8:15
